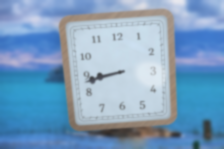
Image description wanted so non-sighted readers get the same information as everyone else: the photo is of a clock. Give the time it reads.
8:43
